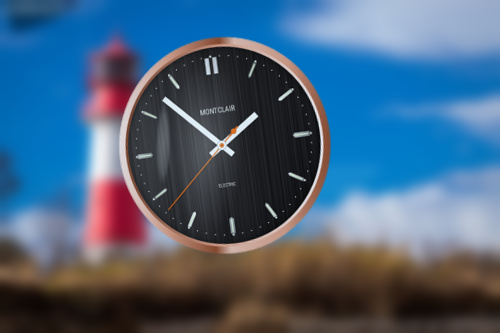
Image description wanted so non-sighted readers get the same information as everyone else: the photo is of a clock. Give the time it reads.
1:52:38
